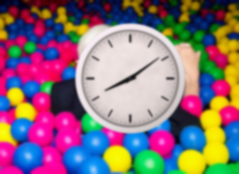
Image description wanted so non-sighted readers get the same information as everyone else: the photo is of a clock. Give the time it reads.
8:09
